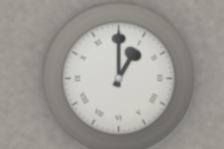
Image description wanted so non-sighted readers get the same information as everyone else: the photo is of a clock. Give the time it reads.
1:00
